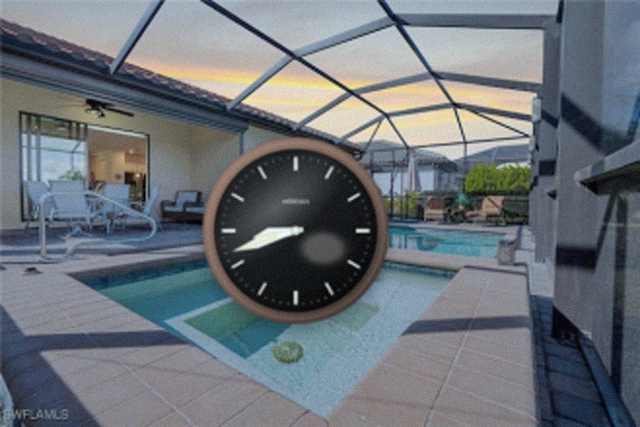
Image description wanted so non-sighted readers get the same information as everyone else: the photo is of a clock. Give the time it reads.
8:42
